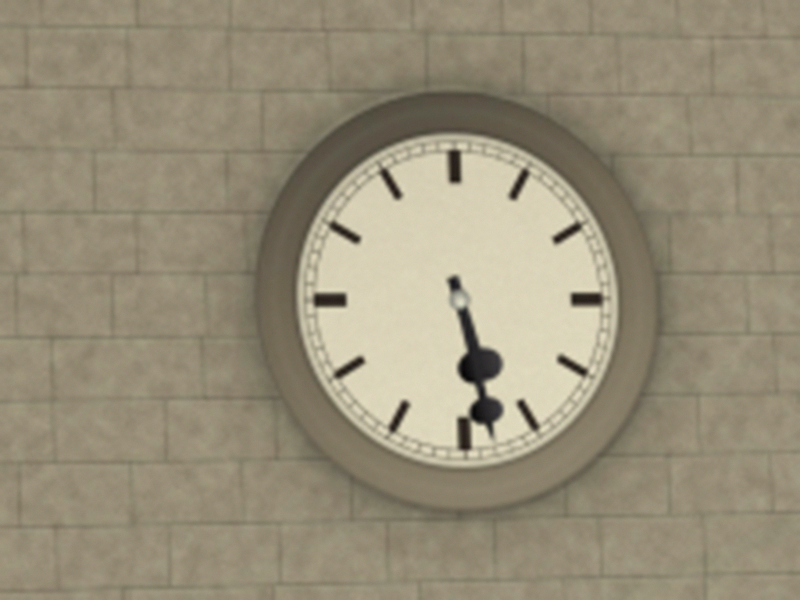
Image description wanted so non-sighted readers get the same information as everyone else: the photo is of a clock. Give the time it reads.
5:28
